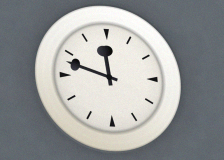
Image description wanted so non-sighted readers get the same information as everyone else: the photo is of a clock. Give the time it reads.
11:48
